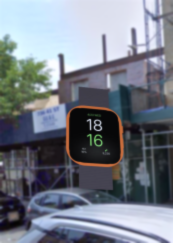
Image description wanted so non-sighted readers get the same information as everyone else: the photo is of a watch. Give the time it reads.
18:16
